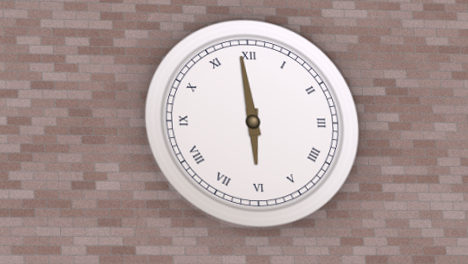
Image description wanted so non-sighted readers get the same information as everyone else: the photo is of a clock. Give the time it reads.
5:59
